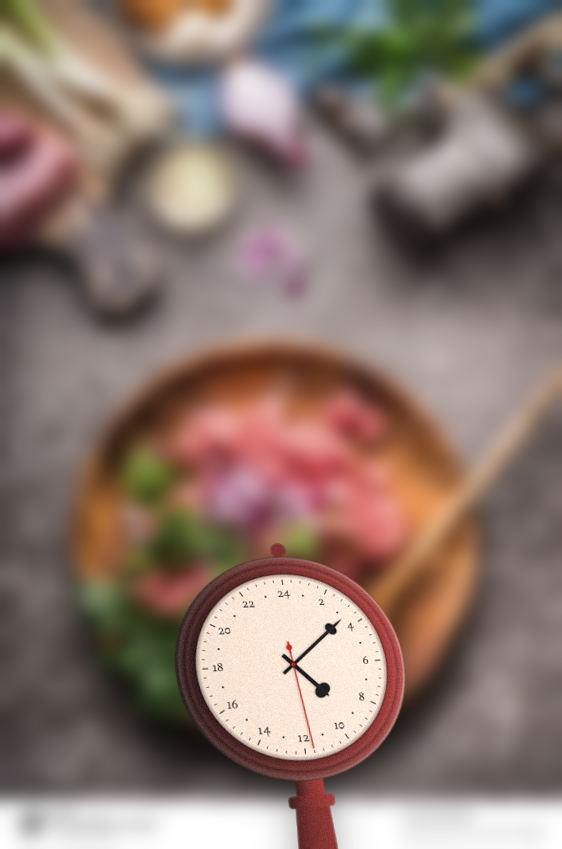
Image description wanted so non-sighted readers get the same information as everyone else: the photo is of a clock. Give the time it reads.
9:08:29
